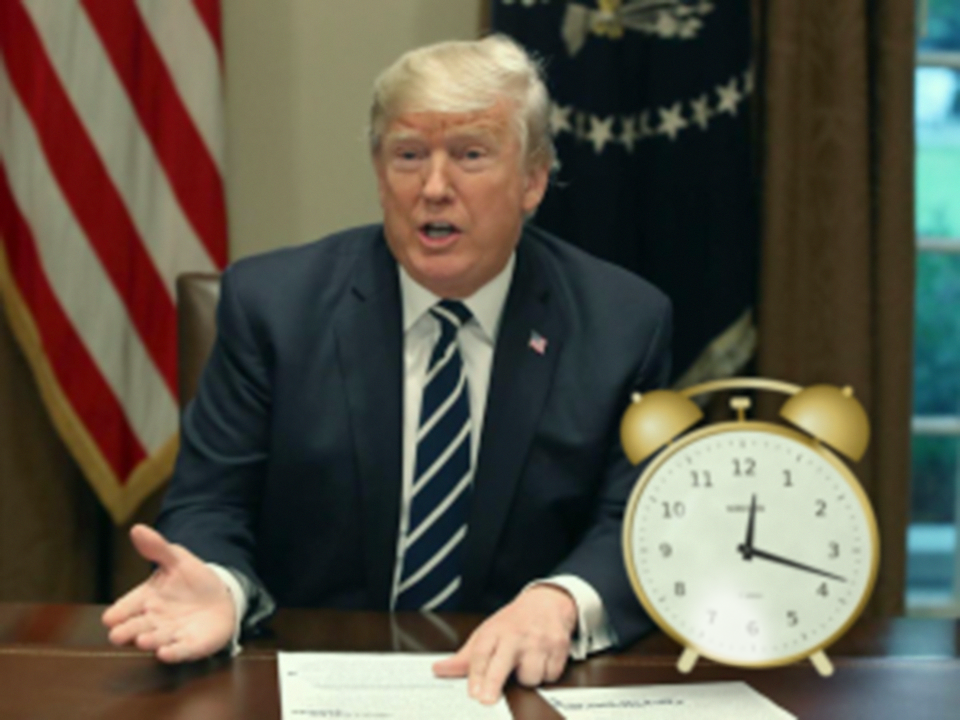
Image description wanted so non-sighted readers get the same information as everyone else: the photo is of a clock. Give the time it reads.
12:18
